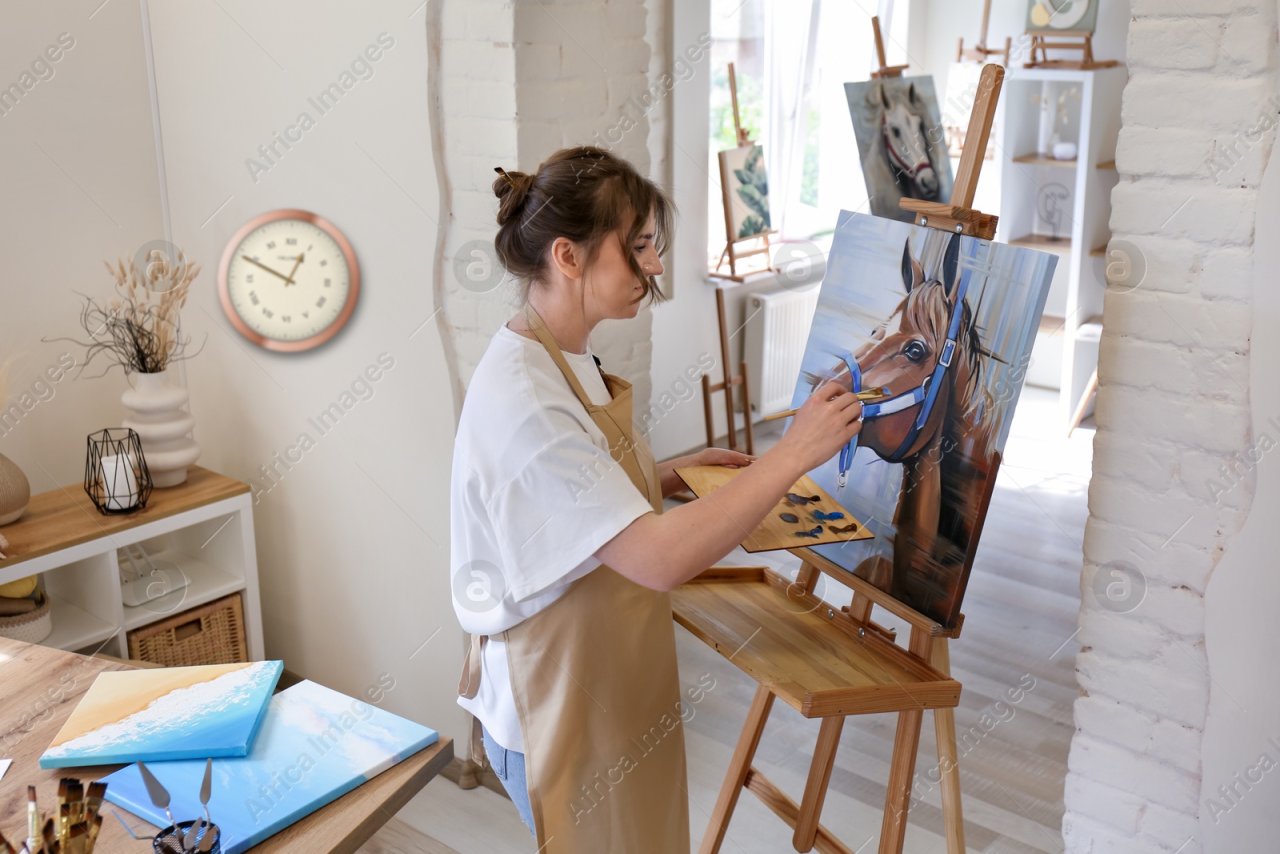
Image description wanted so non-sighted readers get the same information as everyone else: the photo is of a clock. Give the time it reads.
12:49
